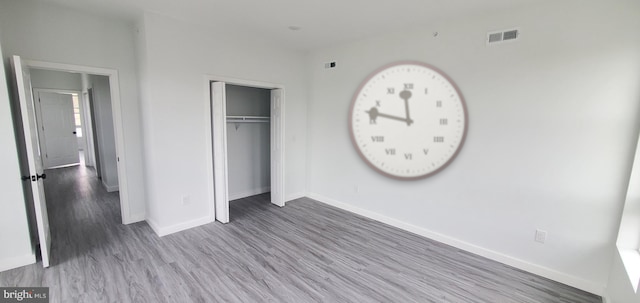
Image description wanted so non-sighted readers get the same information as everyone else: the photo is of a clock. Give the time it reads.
11:47
